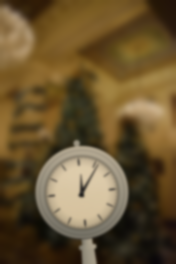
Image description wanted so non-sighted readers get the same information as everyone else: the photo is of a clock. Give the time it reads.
12:06
